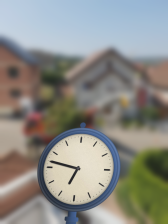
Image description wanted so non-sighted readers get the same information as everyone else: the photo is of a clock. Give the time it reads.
6:47
